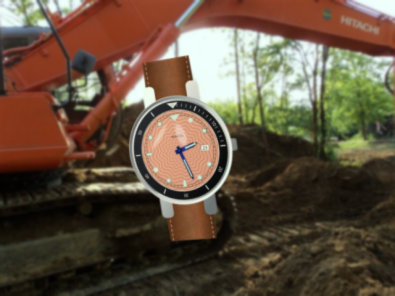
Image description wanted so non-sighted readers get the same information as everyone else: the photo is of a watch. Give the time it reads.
2:27
